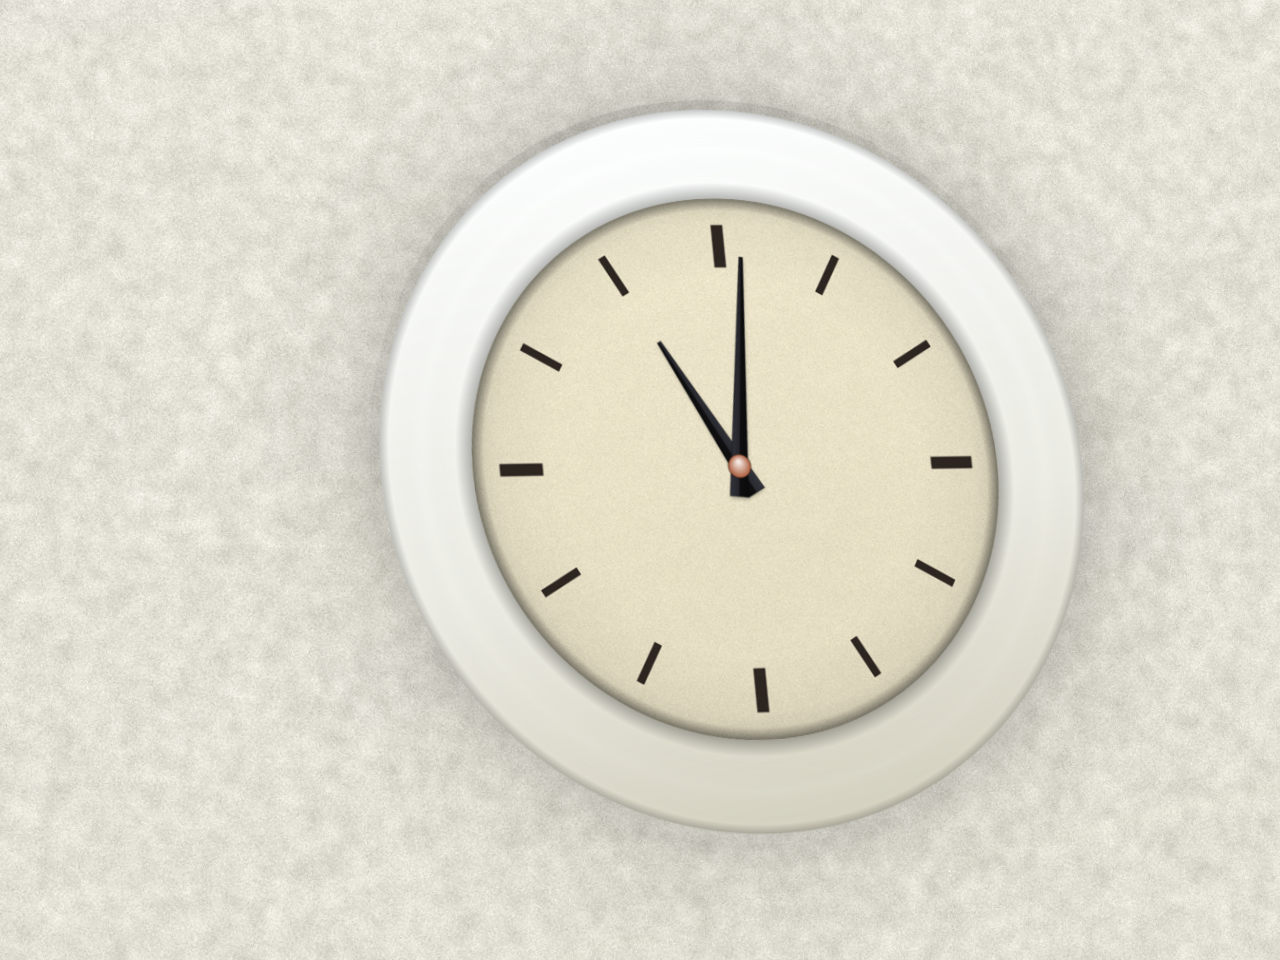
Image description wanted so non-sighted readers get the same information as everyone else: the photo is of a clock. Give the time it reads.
11:01
